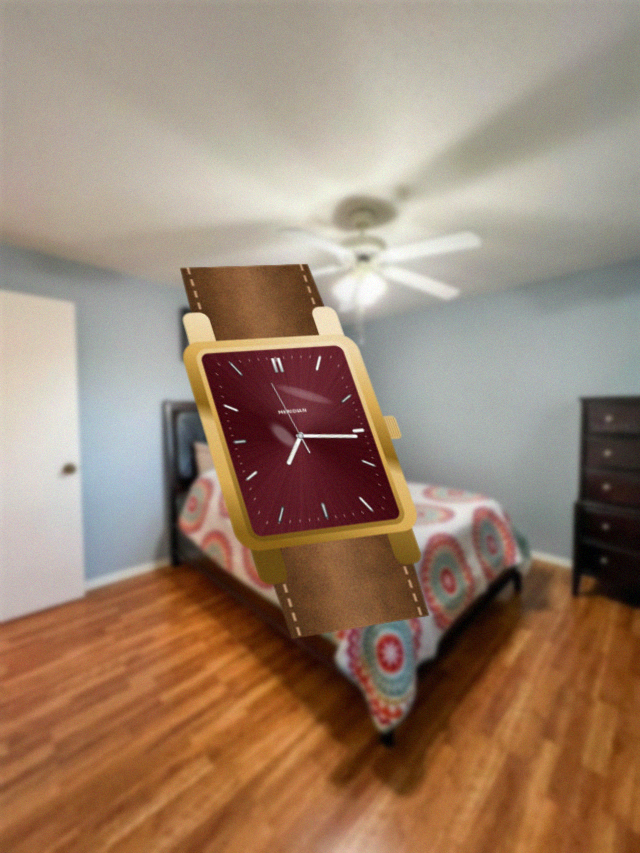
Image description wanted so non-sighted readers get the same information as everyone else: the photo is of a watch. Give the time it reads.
7:15:58
